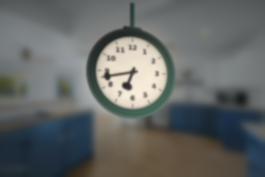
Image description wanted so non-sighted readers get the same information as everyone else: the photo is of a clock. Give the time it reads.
6:43
